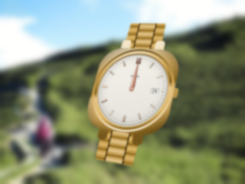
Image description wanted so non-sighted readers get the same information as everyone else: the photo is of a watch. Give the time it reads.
12:00
